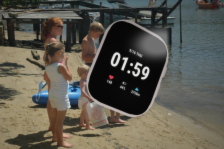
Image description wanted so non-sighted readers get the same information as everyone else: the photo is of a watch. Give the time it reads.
1:59
